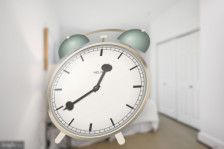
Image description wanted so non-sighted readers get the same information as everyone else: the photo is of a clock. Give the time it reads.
12:39
